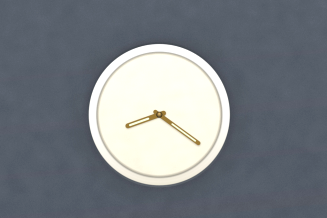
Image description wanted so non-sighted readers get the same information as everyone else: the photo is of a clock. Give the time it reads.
8:21
